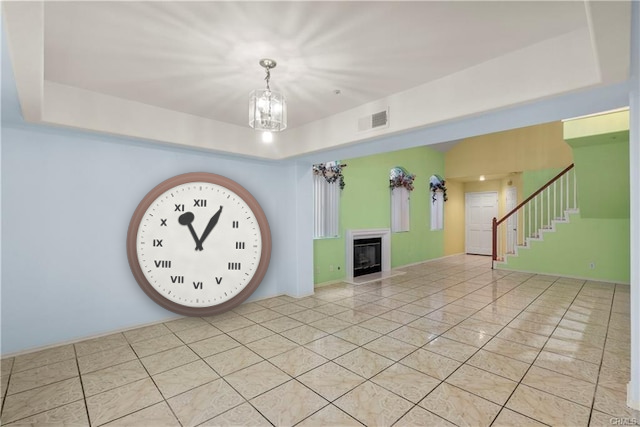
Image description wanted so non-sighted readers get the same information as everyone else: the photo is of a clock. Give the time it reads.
11:05
